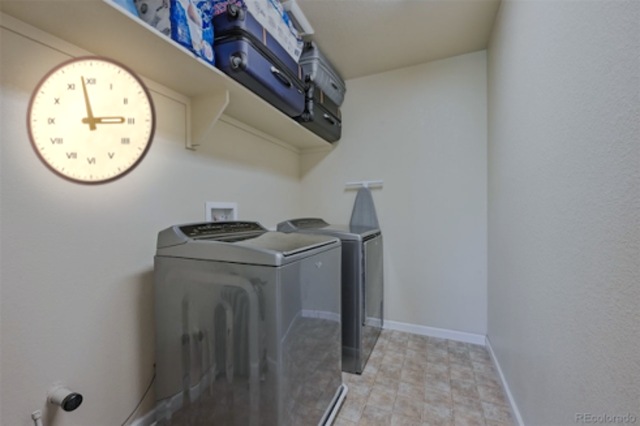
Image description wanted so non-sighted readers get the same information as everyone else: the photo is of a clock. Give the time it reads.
2:58
